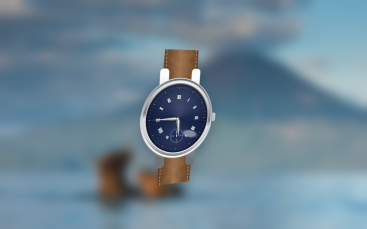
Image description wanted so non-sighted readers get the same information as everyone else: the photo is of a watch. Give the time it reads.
5:45
